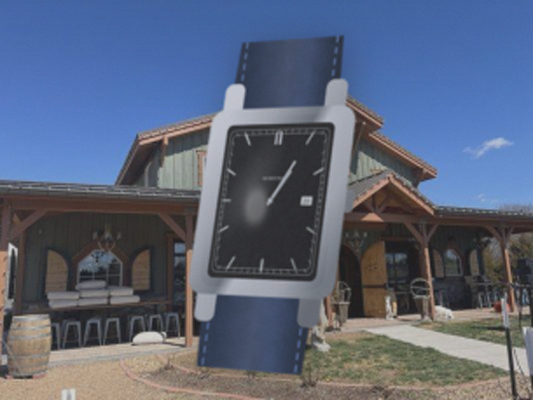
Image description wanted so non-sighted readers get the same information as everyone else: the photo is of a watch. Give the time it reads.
1:05
